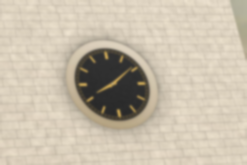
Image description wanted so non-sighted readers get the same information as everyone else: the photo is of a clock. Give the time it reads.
8:09
